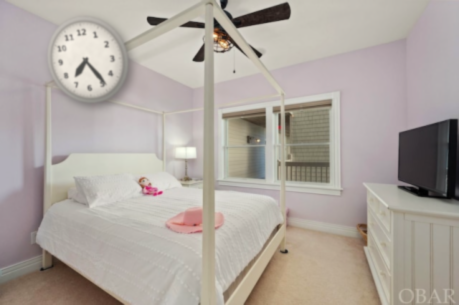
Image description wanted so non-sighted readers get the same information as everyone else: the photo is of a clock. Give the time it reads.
7:24
